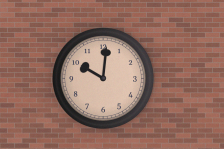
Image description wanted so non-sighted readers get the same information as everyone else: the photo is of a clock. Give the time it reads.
10:01
